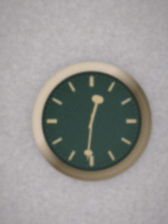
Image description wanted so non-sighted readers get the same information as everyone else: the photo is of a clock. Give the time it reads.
12:31
